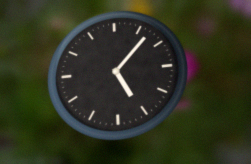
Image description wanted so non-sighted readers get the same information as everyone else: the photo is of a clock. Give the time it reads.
5:07
